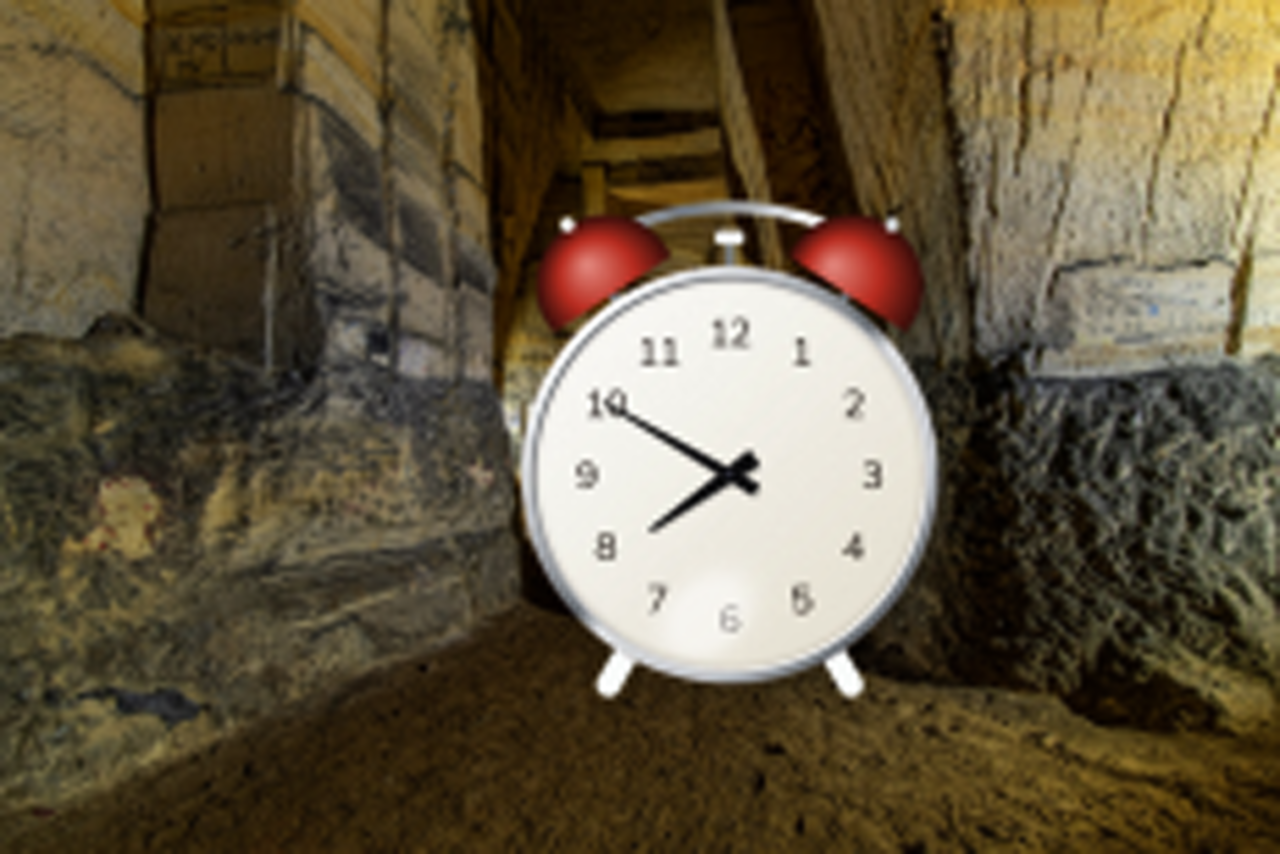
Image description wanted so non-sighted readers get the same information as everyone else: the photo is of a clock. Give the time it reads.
7:50
